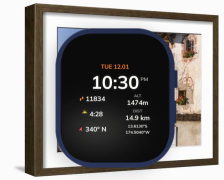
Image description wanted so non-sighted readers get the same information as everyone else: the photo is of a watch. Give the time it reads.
10:30
